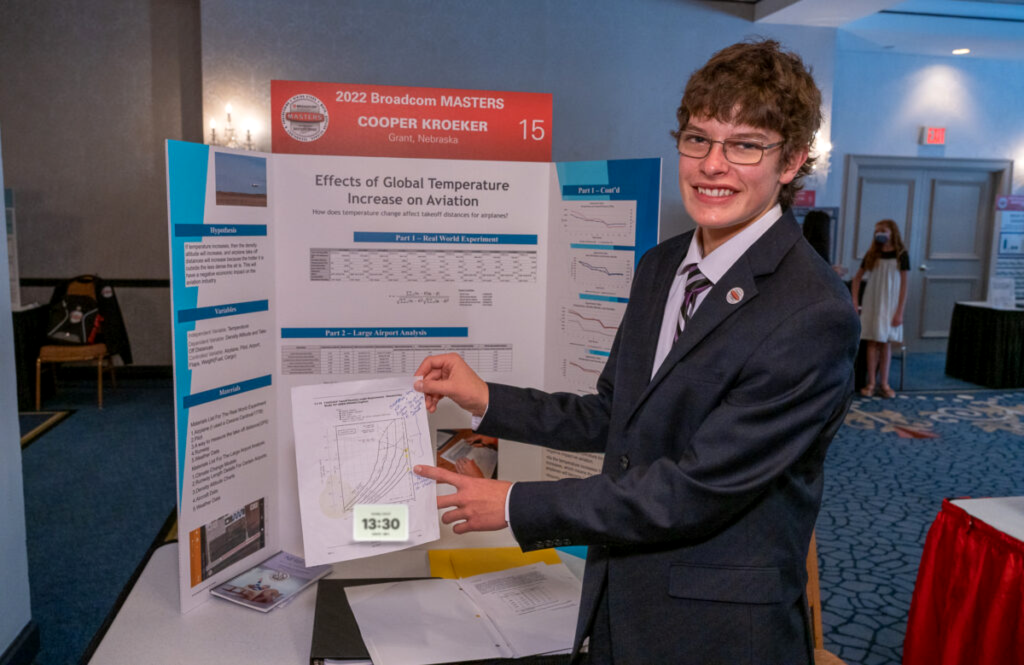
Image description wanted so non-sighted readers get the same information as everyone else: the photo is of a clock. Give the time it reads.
13:30
